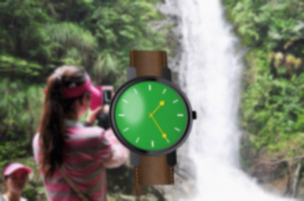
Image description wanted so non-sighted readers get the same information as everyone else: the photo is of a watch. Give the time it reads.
1:25
